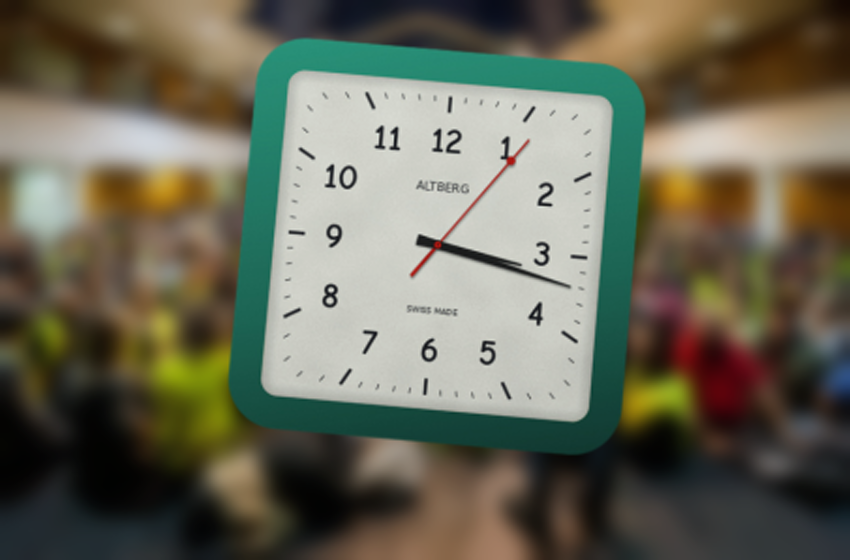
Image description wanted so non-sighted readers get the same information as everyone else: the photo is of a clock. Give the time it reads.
3:17:06
